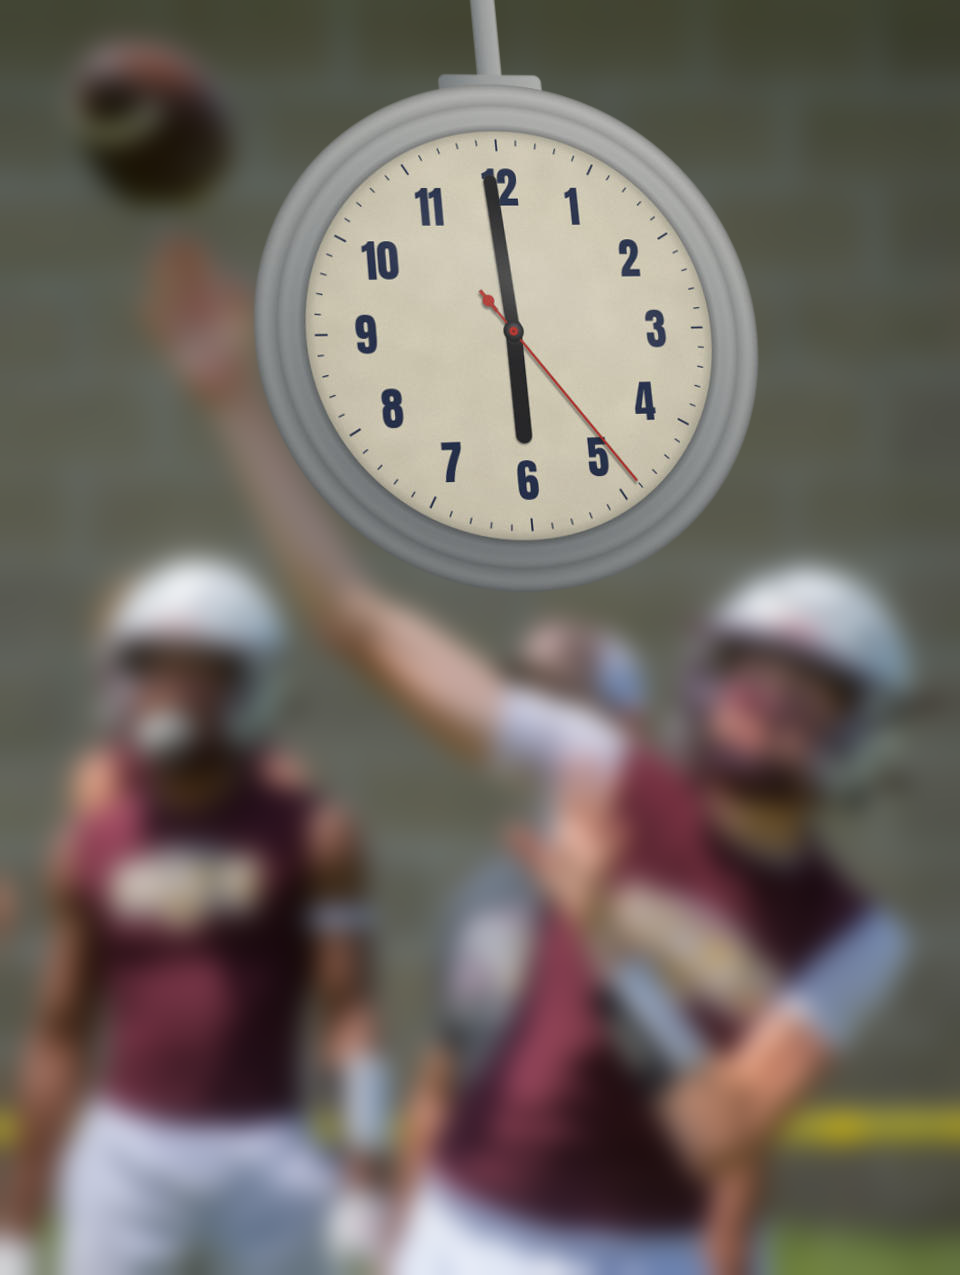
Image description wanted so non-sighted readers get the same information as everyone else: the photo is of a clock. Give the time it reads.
5:59:24
